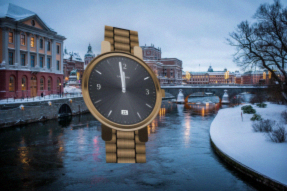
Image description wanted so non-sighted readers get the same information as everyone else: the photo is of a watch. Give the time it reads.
11:59
